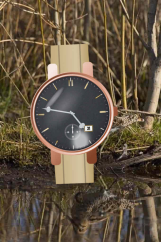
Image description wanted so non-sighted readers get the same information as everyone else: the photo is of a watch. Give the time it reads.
4:47
